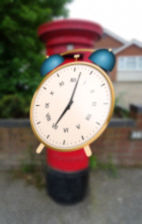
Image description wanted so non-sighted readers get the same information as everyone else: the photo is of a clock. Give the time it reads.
7:02
